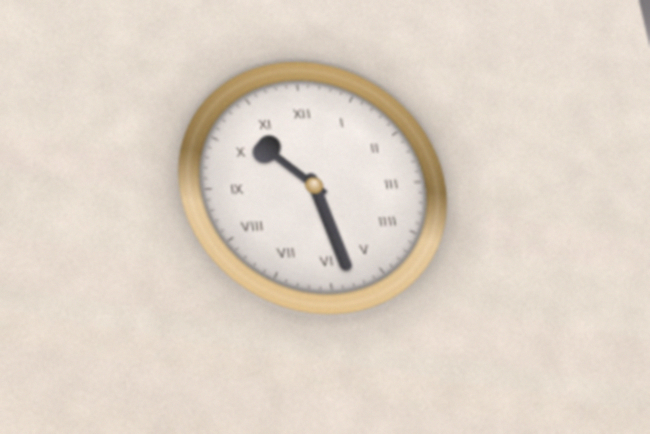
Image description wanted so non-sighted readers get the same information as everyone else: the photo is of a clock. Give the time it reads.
10:28
